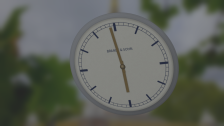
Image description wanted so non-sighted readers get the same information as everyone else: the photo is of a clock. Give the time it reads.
5:59
